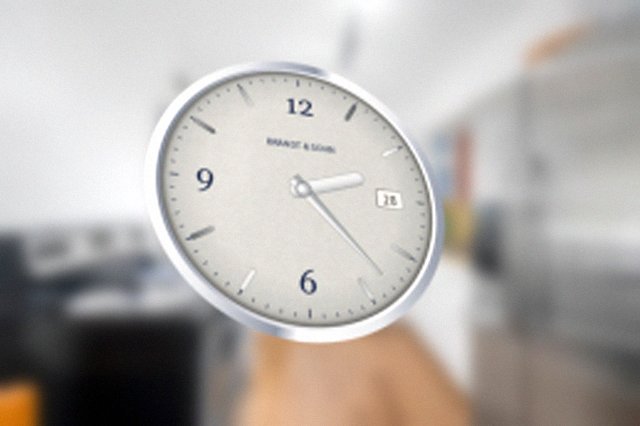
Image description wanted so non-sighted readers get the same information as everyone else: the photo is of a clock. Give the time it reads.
2:23
